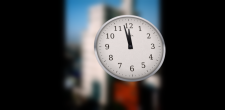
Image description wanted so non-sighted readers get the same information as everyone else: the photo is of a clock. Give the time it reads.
11:58
